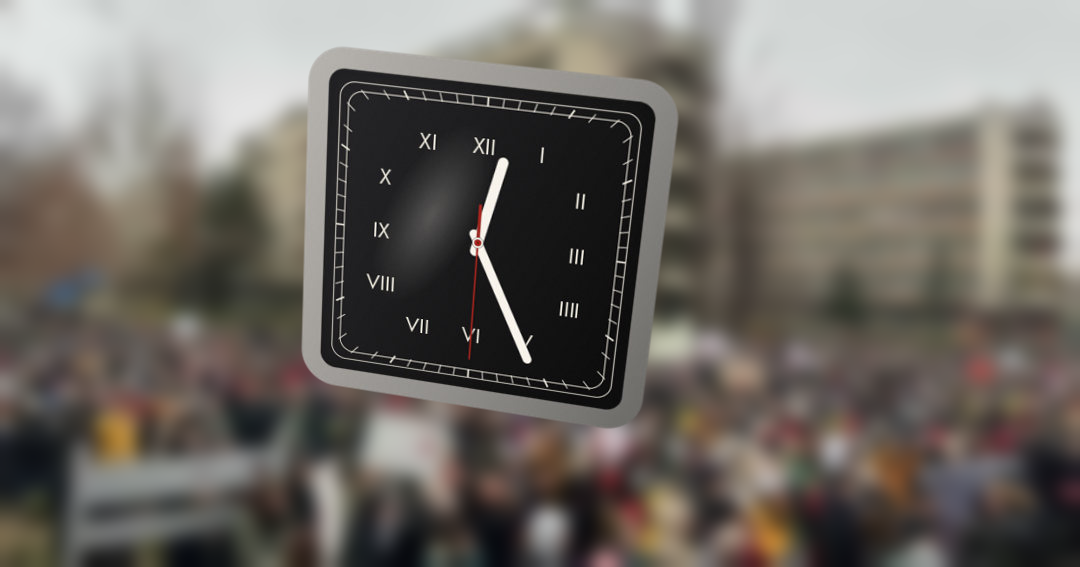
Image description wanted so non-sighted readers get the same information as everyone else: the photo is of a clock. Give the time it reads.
12:25:30
